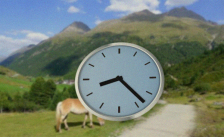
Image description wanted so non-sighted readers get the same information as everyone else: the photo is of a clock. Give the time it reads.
8:23
